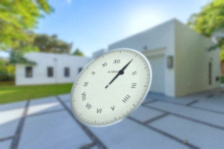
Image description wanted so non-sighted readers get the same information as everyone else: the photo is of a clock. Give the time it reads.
1:05
